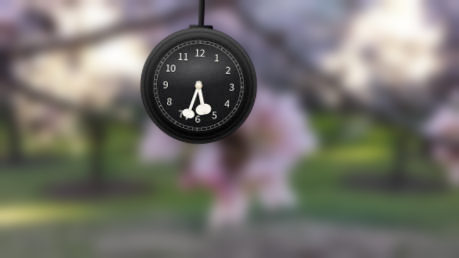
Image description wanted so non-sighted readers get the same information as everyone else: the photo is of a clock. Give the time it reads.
5:33
